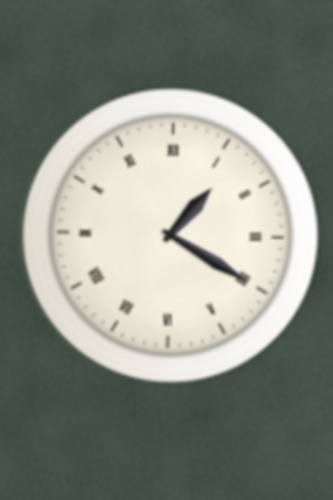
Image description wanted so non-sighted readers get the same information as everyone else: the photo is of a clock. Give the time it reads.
1:20
